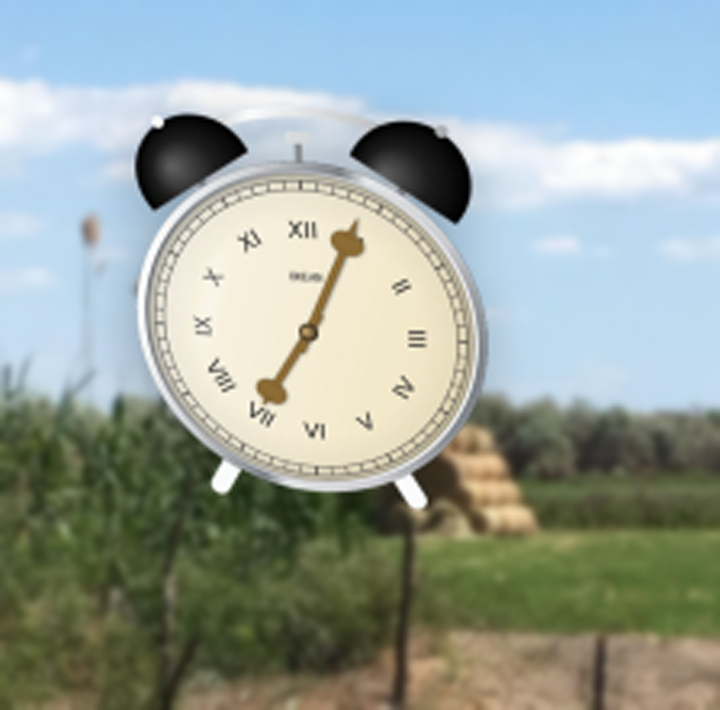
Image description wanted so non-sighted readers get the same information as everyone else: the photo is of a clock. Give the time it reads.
7:04
